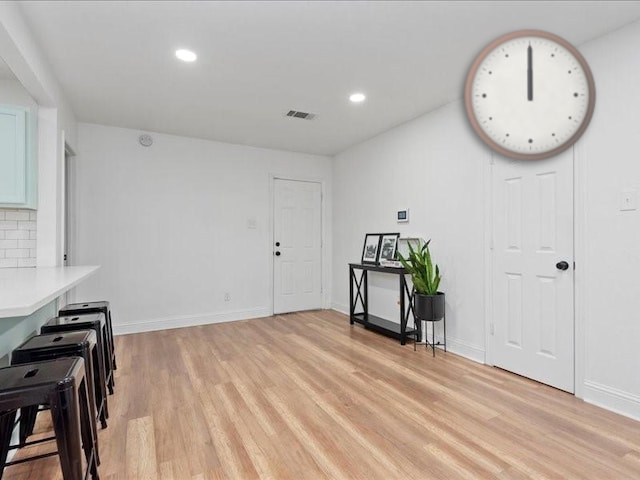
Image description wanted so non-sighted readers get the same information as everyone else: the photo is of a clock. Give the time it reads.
12:00
